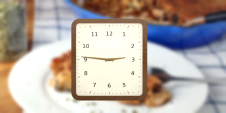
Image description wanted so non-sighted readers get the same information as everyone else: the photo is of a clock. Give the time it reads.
2:46
